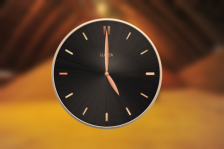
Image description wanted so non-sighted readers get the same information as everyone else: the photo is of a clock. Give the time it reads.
5:00
